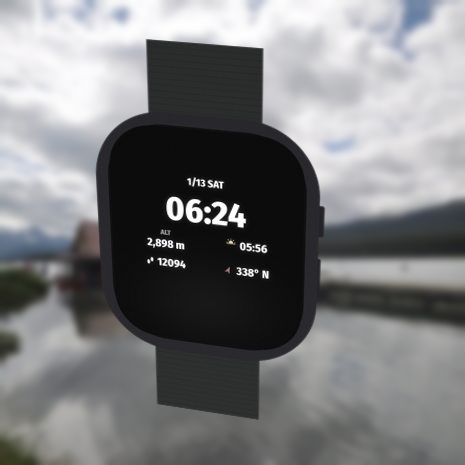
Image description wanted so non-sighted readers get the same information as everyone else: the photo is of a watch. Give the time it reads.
6:24
